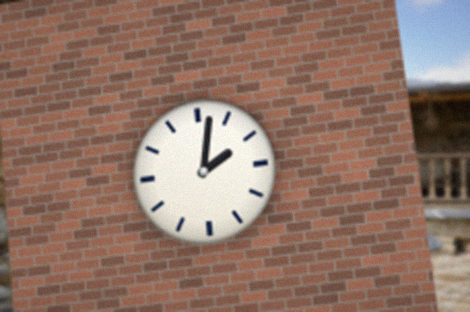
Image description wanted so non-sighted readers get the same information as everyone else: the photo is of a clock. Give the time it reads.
2:02
